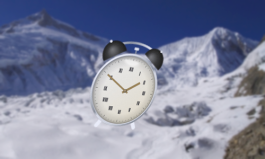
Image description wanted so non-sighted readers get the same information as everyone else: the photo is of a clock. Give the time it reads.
1:50
